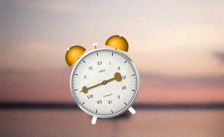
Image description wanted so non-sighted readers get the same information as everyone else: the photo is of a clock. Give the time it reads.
2:44
